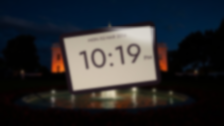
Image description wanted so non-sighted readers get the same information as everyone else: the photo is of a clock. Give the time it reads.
10:19
